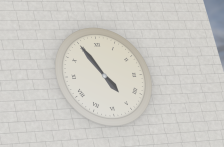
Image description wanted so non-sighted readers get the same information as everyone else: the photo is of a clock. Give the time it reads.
4:55
